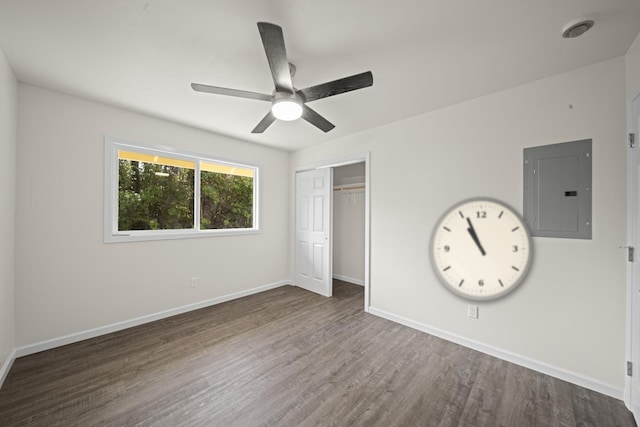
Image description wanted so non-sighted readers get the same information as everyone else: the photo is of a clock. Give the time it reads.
10:56
